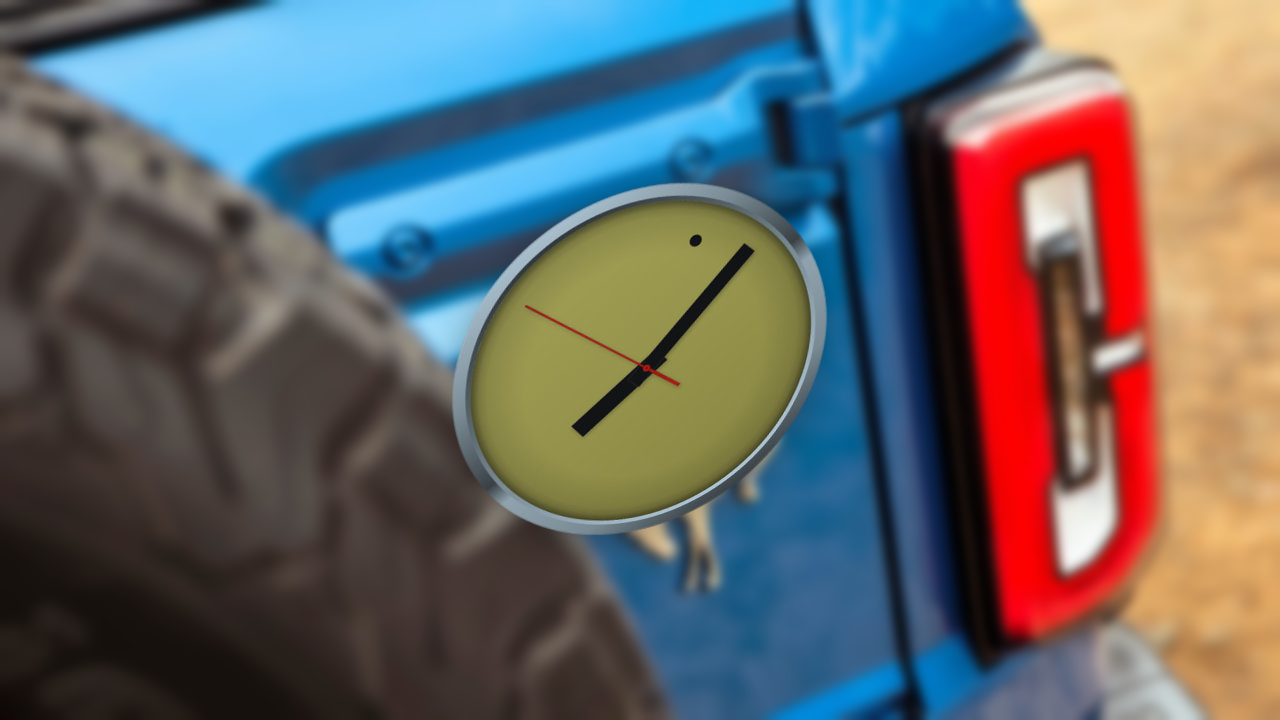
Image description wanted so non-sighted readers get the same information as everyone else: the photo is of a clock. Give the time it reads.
7:03:48
